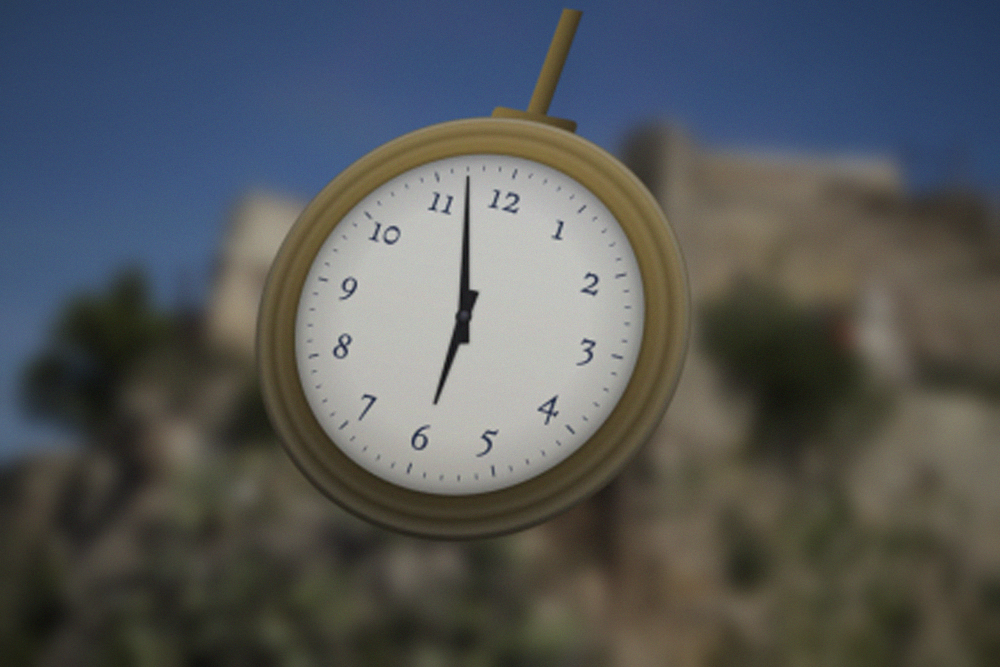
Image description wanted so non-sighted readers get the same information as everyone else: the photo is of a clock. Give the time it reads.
5:57
